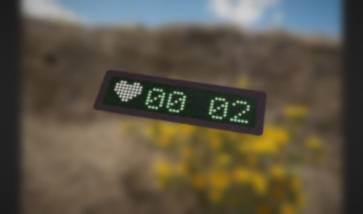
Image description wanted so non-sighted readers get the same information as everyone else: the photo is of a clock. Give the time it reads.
0:02
